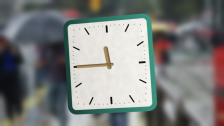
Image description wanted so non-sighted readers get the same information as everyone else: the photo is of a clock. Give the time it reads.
11:45
